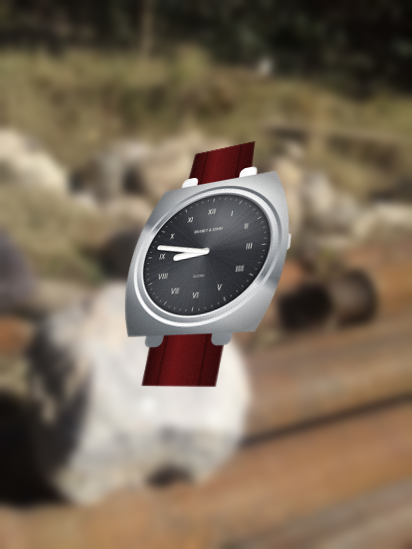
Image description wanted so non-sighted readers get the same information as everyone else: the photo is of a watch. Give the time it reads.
8:47
